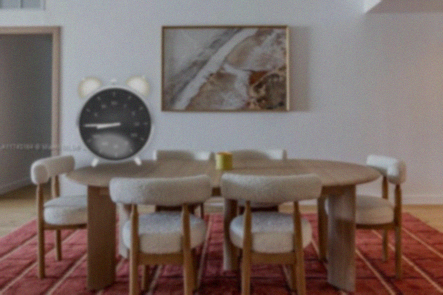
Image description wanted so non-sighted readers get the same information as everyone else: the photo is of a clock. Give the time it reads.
8:45
